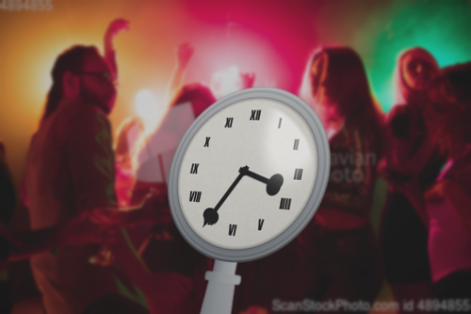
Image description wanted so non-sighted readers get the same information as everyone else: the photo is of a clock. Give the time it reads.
3:35
